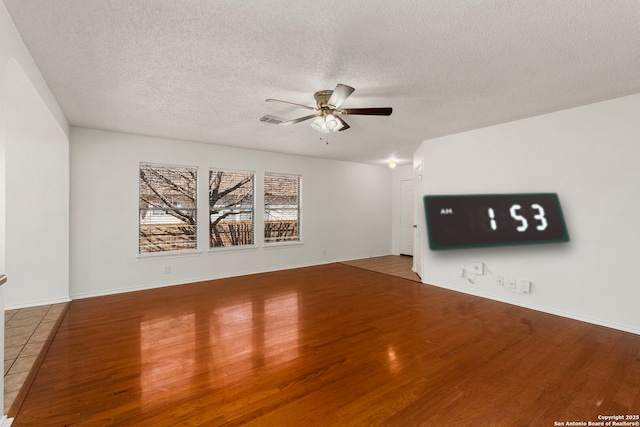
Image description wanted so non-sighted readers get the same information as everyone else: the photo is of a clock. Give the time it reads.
1:53
